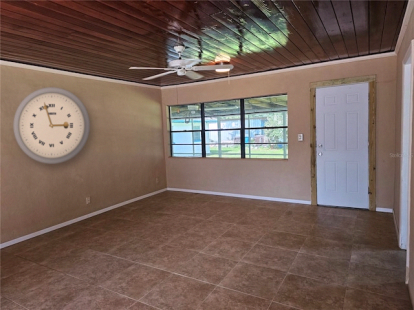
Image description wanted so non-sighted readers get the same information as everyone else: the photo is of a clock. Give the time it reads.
2:57
